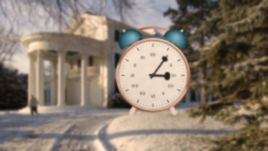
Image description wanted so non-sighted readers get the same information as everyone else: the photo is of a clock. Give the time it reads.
3:06
